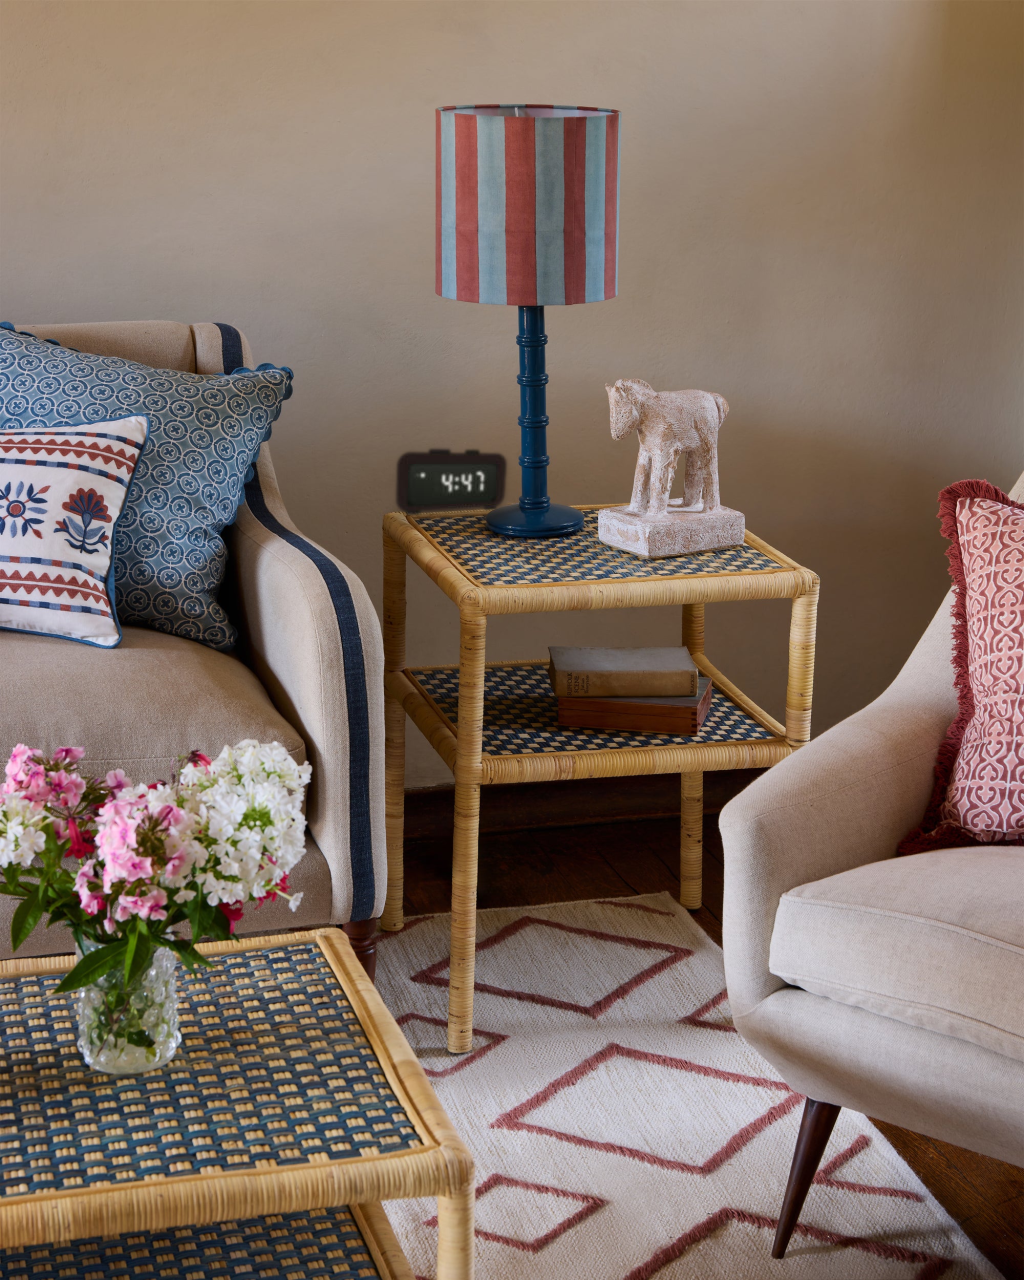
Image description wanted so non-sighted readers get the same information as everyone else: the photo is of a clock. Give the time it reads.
4:47
